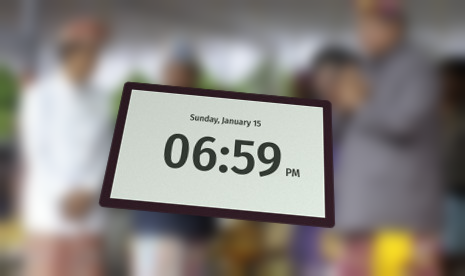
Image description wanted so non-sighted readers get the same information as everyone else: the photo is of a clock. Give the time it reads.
6:59
